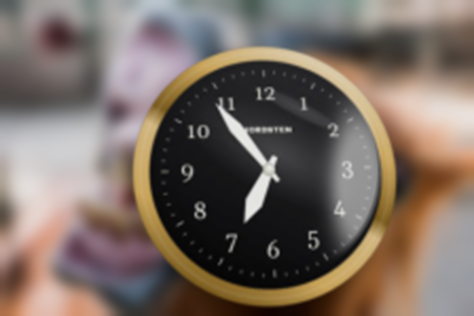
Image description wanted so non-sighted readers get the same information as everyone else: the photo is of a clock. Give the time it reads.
6:54
